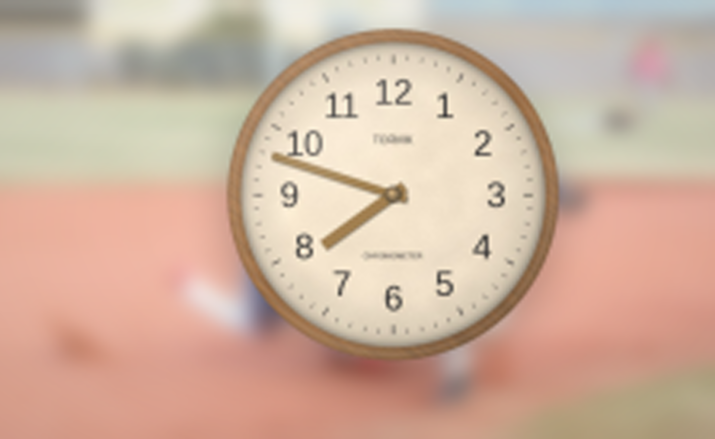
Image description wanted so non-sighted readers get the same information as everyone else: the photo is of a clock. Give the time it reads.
7:48
